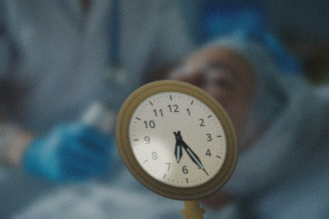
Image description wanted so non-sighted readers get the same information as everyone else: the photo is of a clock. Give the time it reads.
6:25
